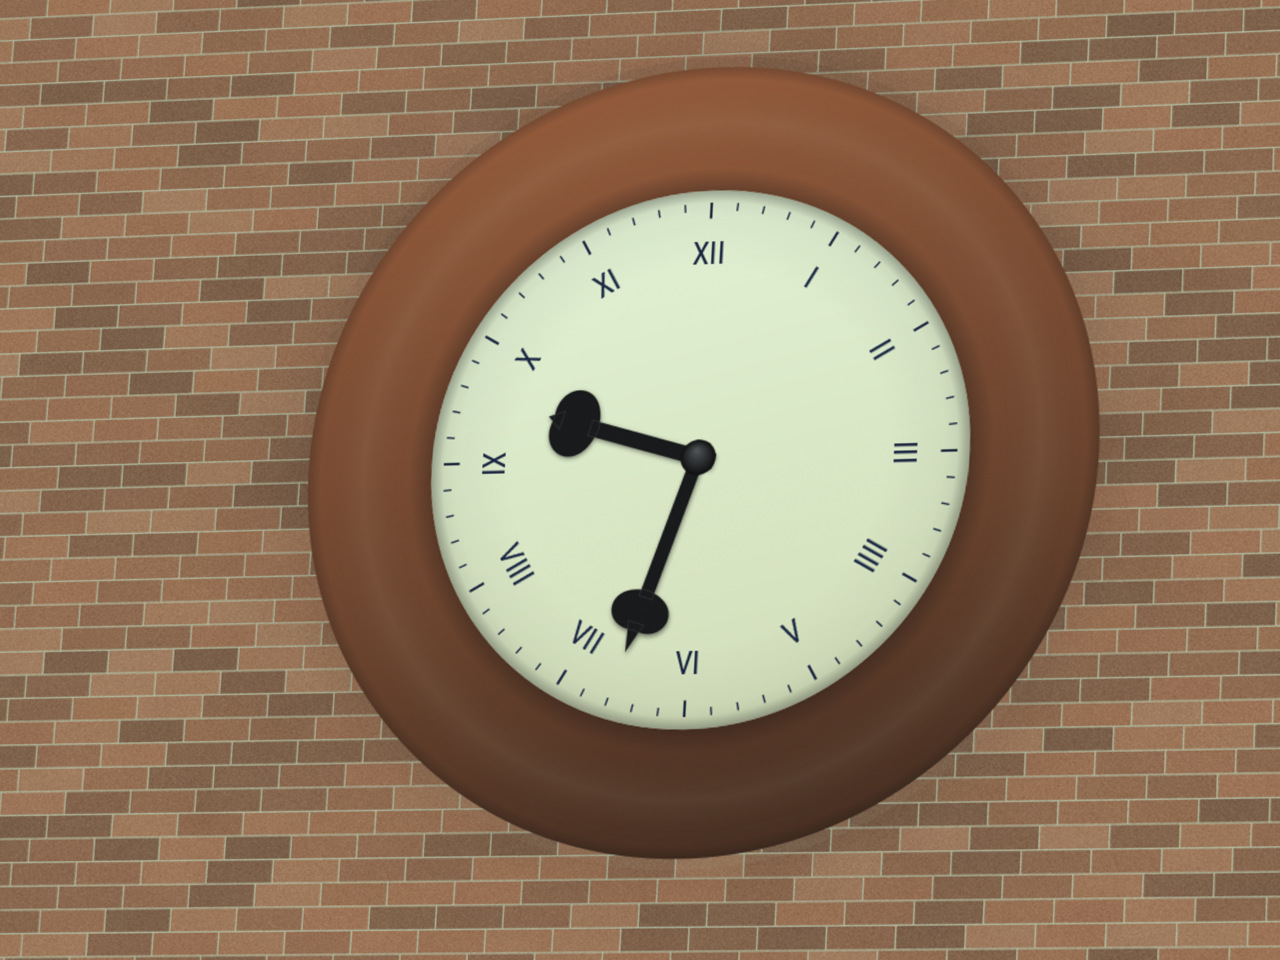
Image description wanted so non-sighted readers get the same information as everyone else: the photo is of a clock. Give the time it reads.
9:33
